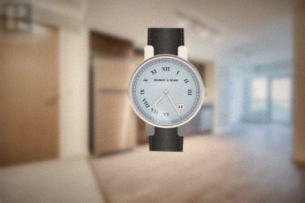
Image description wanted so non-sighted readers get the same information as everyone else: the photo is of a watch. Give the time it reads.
7:25
